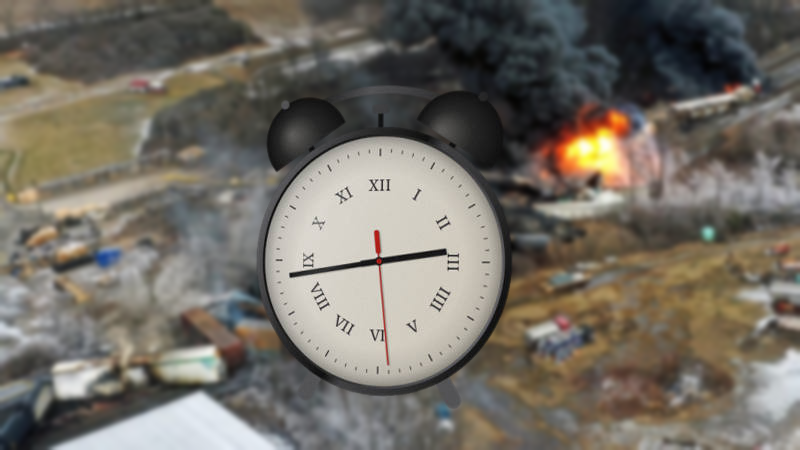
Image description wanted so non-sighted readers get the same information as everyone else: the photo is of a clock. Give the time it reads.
2:43:29
